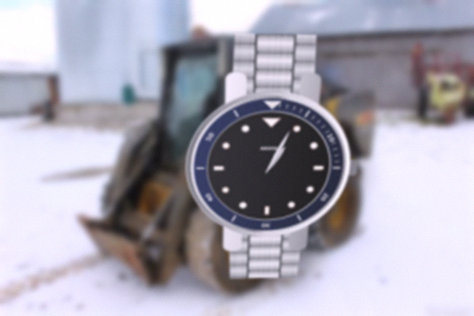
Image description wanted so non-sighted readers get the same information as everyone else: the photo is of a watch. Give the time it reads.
1:04
